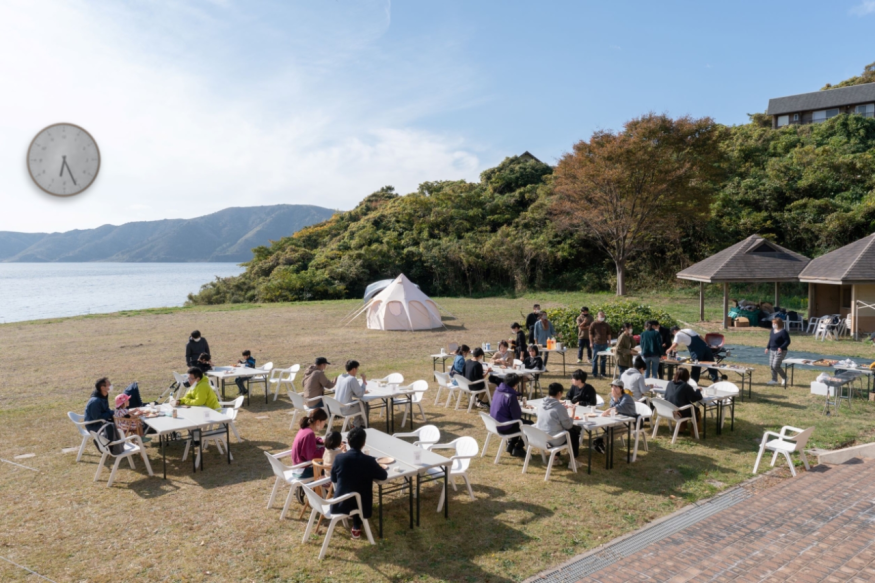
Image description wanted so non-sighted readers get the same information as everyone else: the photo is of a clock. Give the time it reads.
6:26
